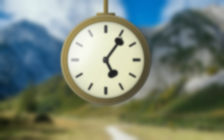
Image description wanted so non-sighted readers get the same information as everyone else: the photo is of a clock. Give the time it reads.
5:06
